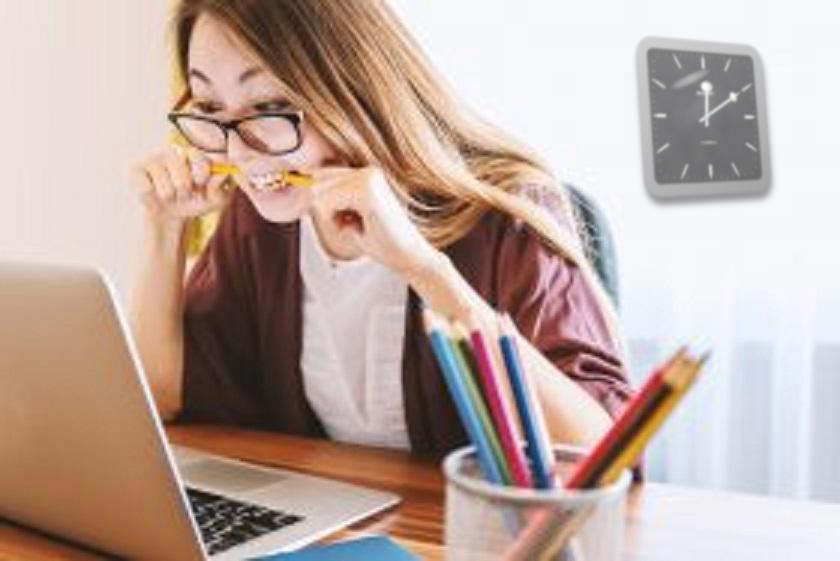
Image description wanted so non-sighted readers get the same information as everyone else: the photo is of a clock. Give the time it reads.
12:10
